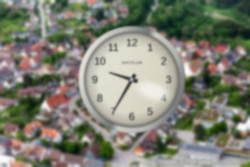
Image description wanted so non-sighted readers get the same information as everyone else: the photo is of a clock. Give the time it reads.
9:35
